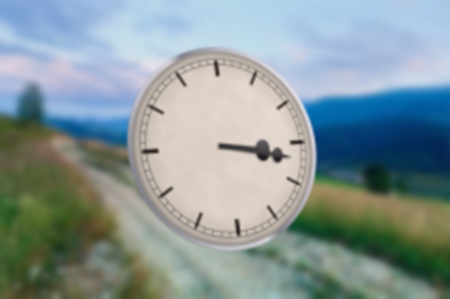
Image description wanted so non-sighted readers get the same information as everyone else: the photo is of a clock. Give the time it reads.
3:17
